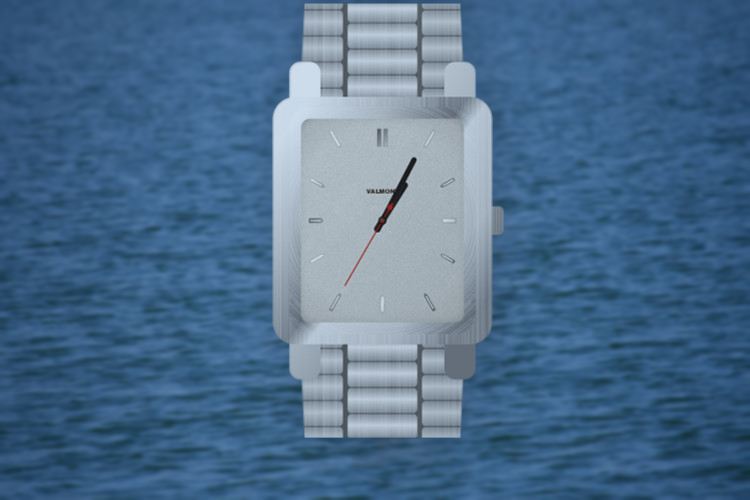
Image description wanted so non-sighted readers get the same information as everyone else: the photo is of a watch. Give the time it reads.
1:04:35
